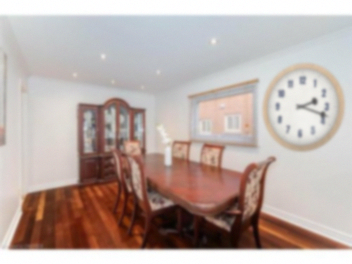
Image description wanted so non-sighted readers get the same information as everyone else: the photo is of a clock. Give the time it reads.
2:18
